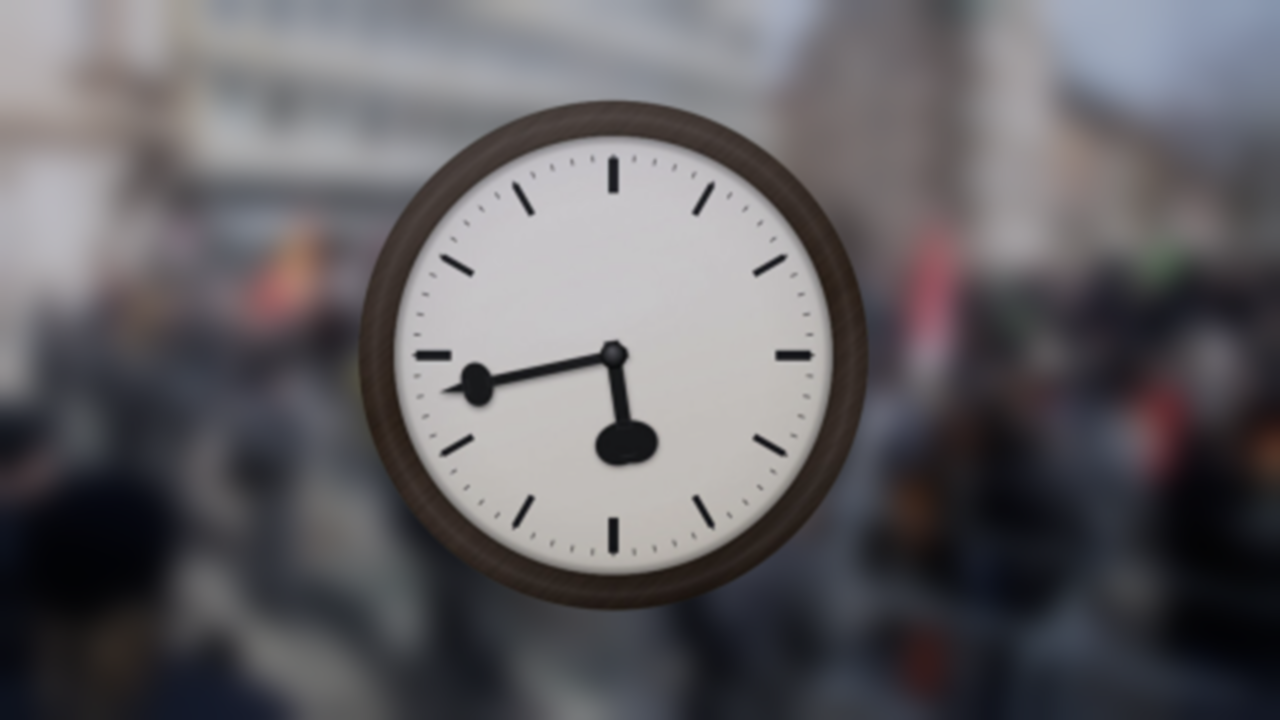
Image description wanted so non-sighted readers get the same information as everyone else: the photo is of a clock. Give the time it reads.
5:43
